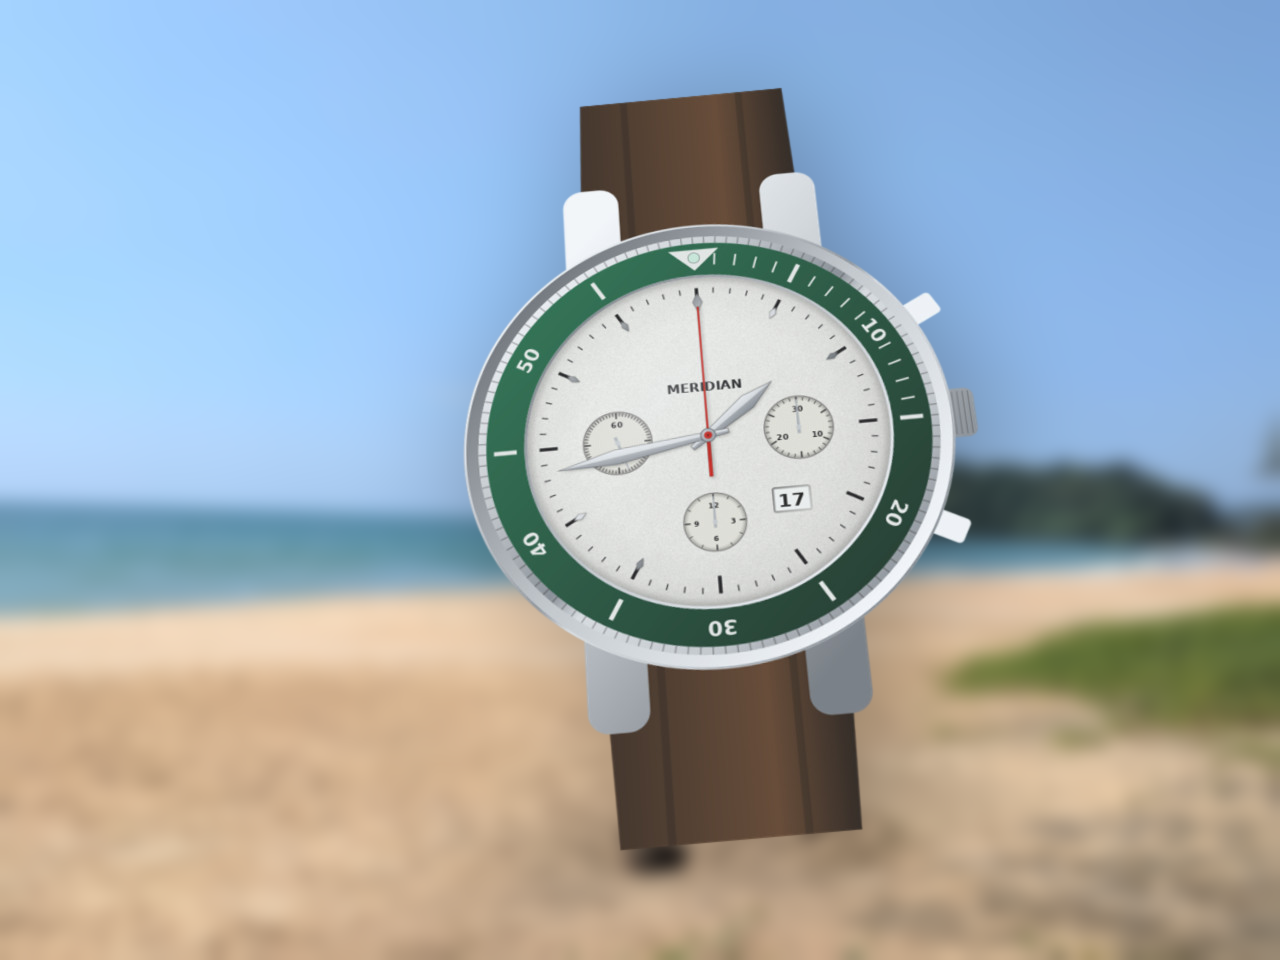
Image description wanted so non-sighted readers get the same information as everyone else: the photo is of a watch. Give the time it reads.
1:43:27
